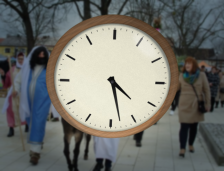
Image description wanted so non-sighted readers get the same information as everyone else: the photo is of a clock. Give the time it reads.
4:28
